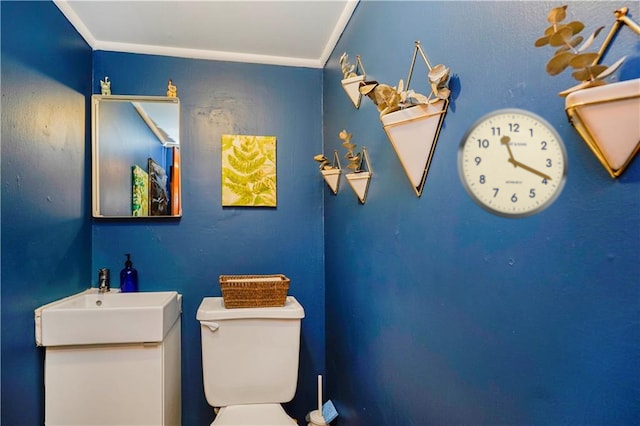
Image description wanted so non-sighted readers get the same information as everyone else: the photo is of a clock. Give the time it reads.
11:19
